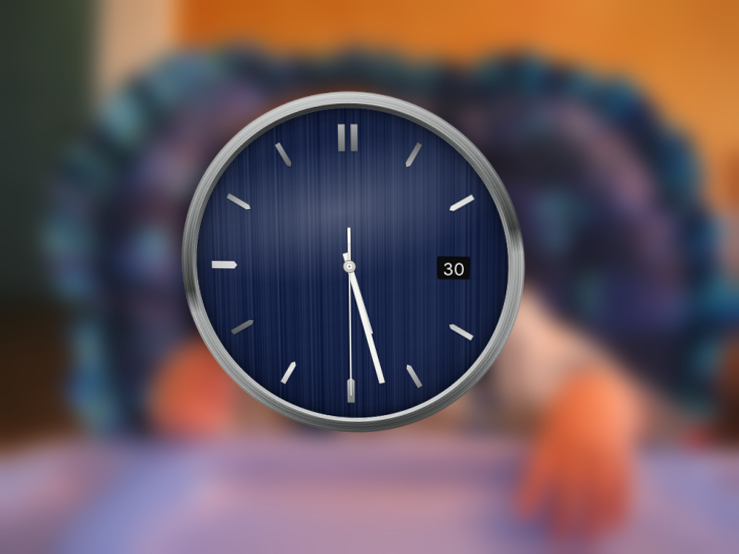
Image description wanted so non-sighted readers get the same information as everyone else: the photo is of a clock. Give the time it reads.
5:27:30
